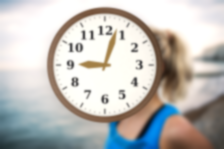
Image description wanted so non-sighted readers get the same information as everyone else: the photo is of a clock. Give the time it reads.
9:03
